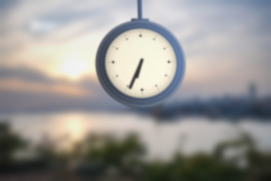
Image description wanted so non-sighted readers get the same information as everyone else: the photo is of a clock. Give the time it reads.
6:34
